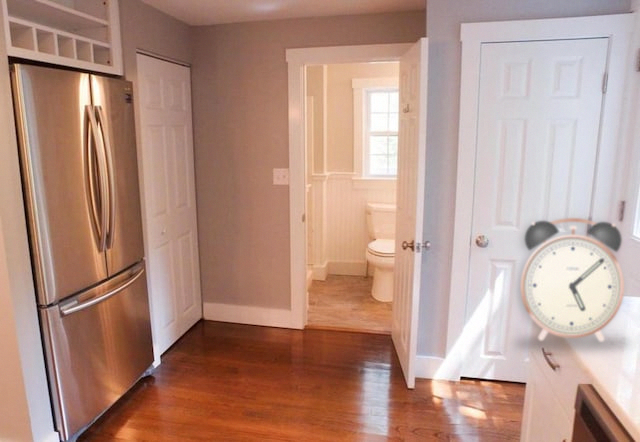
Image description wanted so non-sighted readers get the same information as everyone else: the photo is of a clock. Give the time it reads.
5:08
